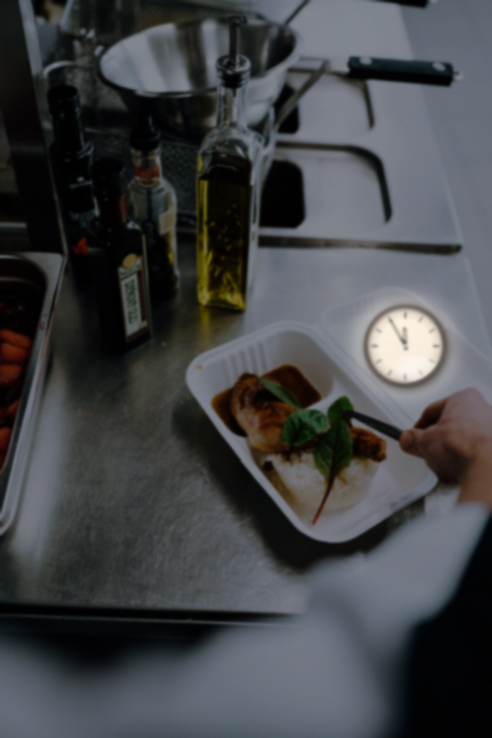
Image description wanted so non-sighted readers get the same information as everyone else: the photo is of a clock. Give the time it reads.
11:55
